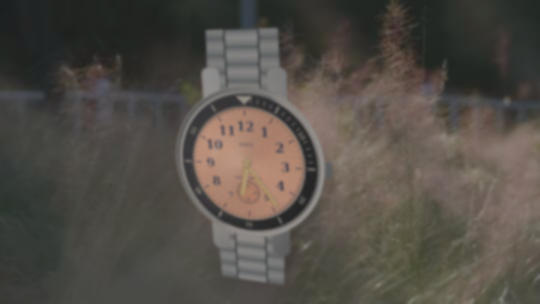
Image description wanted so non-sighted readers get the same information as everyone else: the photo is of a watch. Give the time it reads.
6:24
